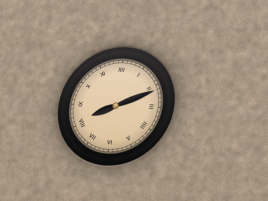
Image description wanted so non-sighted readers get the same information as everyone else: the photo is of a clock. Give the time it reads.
8:11
